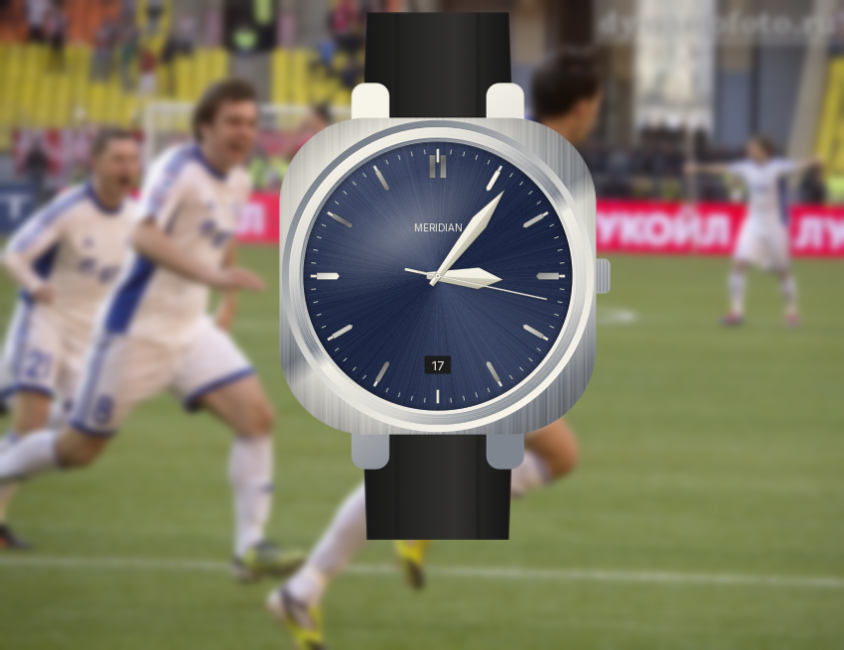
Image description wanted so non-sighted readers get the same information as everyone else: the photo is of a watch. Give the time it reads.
3:06:17
